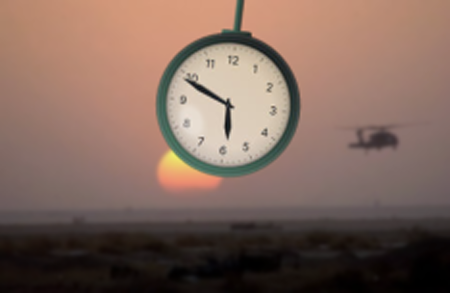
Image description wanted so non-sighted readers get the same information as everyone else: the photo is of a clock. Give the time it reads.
5:49
